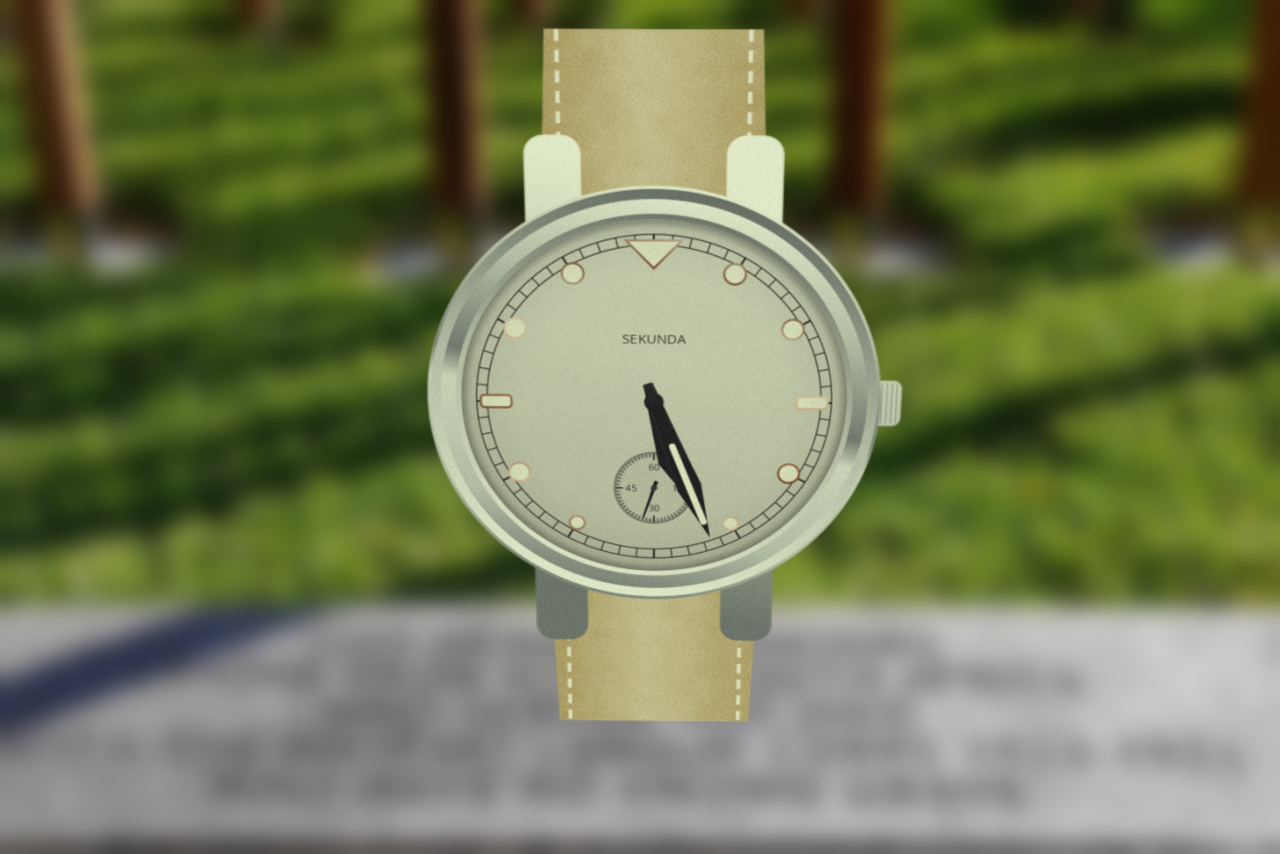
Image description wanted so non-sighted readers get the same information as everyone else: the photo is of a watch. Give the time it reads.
5:26:33
